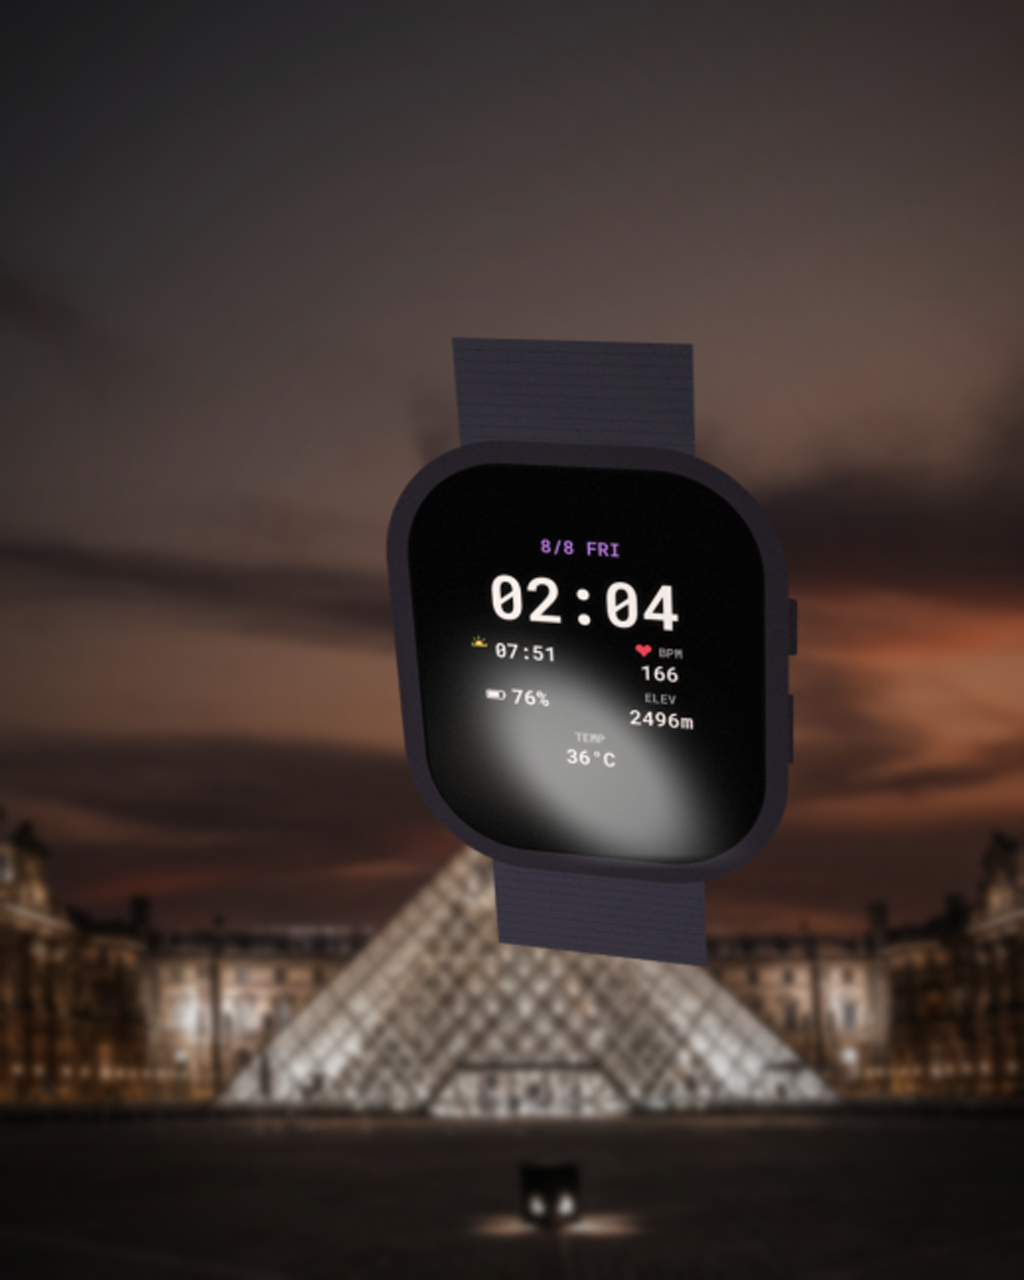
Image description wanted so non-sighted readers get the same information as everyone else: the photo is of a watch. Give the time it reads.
2:04
